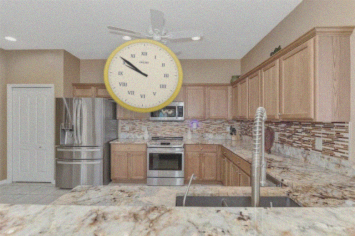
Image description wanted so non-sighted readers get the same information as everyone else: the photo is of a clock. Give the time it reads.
9:51
